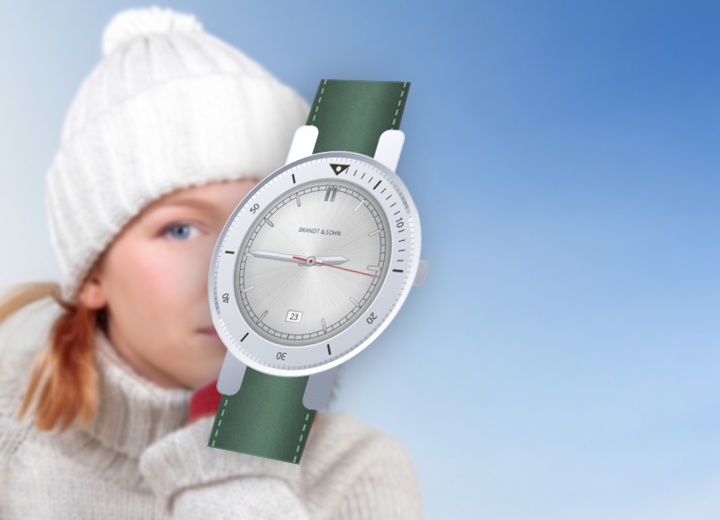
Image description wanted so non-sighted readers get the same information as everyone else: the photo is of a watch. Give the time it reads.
2:45:16
